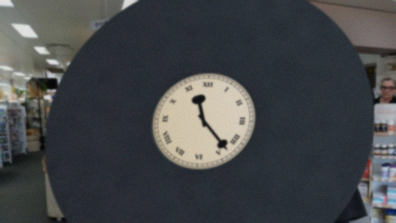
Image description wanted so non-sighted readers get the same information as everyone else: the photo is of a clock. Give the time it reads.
11:23
